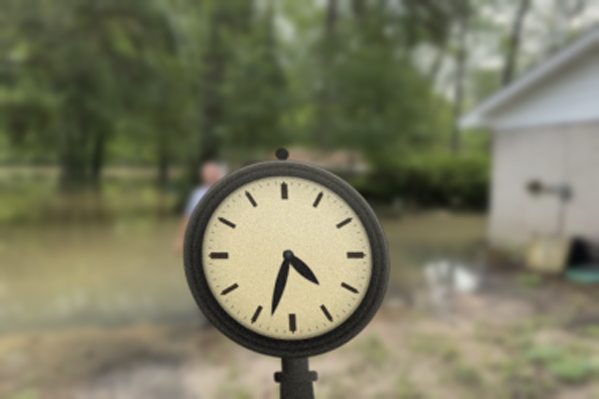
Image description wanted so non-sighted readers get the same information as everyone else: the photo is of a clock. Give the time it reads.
4:33
